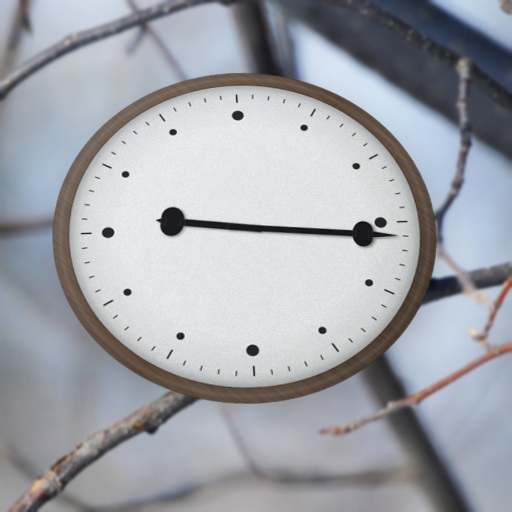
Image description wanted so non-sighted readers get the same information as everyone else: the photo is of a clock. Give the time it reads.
9:16
